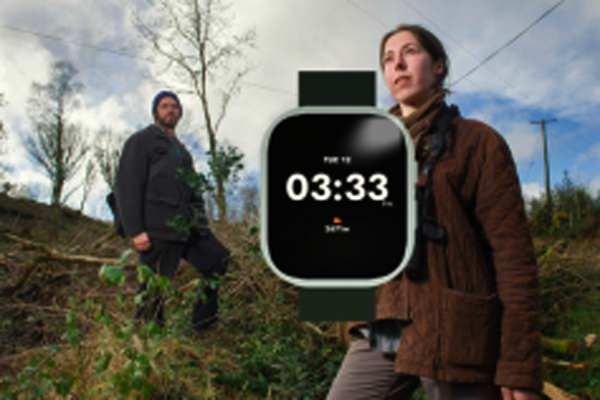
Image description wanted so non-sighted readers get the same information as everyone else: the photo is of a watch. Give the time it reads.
3:33
